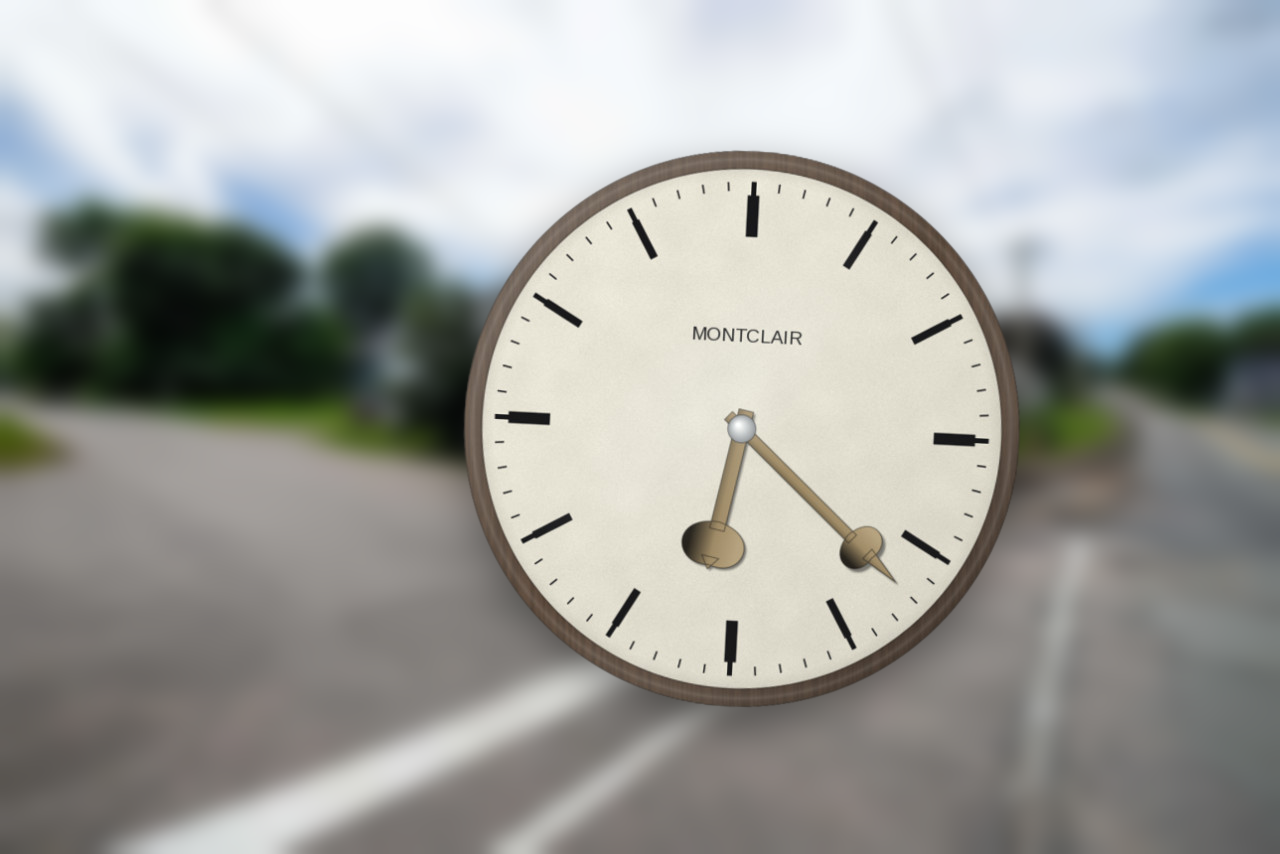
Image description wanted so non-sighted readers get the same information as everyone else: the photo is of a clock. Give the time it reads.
6:22
